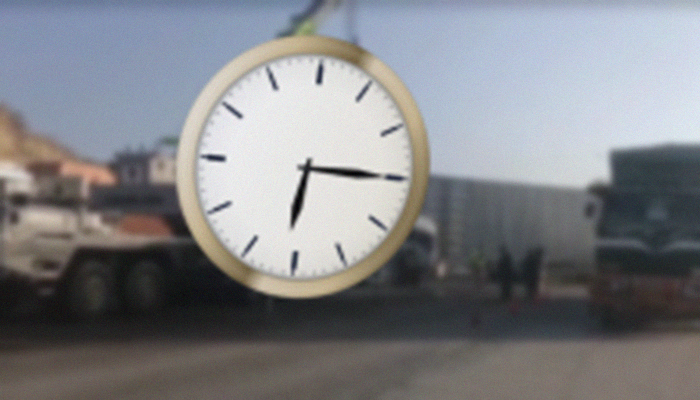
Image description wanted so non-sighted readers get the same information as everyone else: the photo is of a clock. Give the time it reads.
6:15
